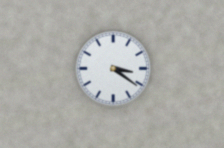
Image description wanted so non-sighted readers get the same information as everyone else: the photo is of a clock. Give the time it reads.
3:21
